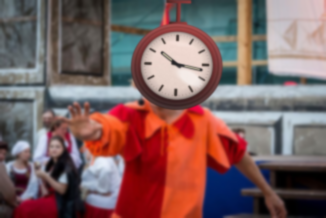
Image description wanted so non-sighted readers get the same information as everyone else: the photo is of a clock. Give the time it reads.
10:17
